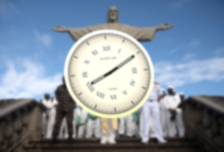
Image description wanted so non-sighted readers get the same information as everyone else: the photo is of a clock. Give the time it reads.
8:10
